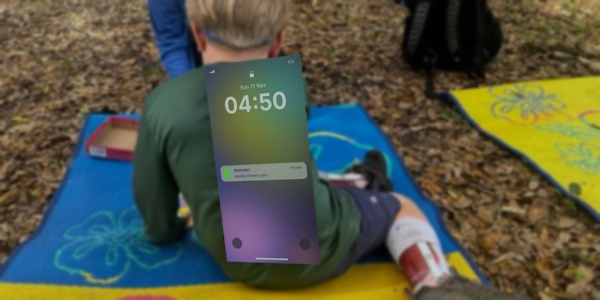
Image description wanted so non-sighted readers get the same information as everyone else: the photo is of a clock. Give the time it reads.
4:50
